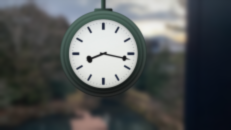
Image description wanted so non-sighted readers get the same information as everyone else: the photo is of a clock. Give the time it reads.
8:17
